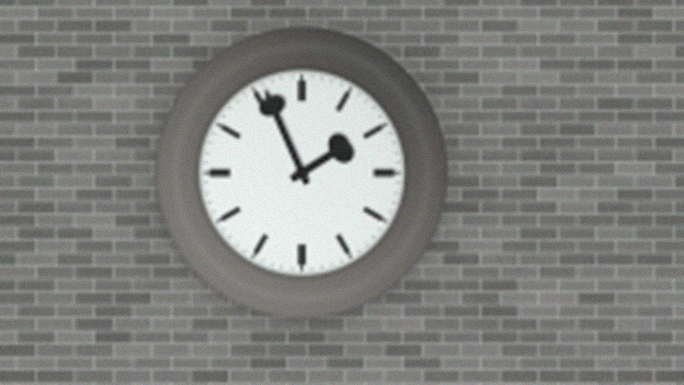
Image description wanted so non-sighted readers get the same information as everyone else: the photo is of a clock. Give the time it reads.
1:56
